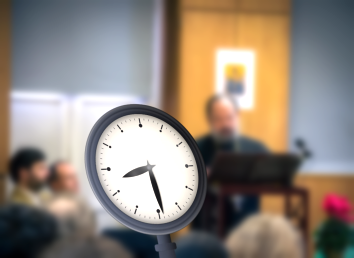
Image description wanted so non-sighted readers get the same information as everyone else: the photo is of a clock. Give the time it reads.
8:29
